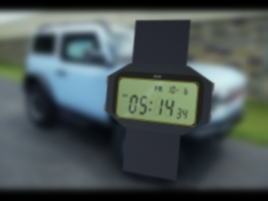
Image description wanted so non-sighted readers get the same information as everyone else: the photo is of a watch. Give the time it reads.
5:14
